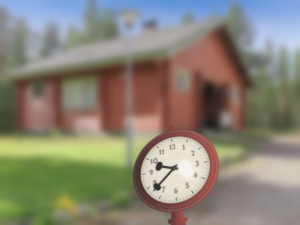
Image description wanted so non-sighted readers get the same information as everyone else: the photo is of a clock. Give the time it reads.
9:38
